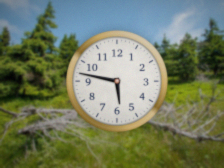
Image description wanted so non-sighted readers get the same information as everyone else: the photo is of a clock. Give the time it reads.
5:47
